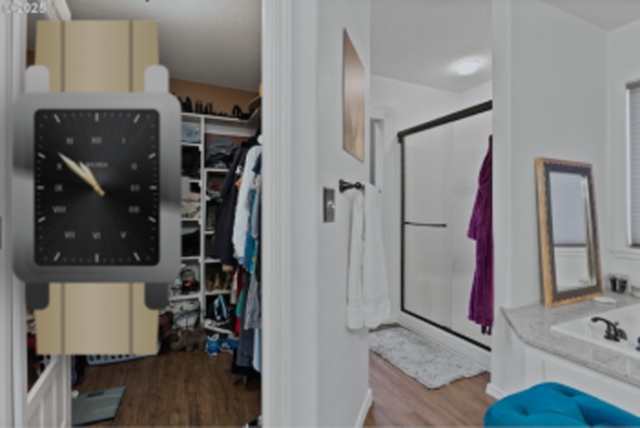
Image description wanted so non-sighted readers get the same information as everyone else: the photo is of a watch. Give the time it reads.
10:52
